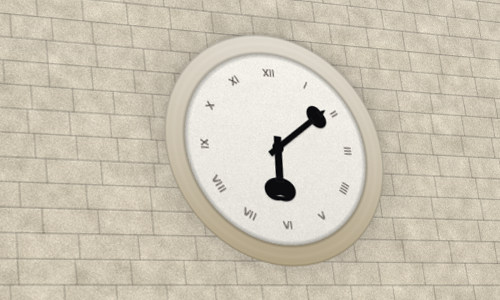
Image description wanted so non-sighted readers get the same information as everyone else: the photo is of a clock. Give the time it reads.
6:09
